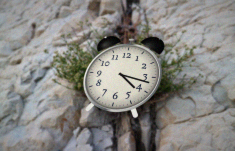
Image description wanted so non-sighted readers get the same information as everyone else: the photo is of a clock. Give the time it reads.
4:17
